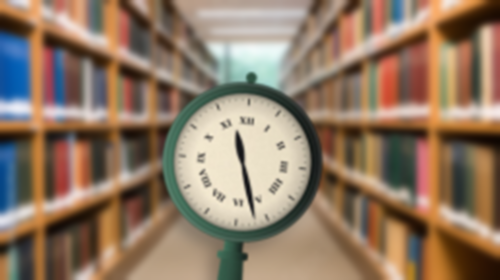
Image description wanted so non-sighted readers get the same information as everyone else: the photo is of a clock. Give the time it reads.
11:27
